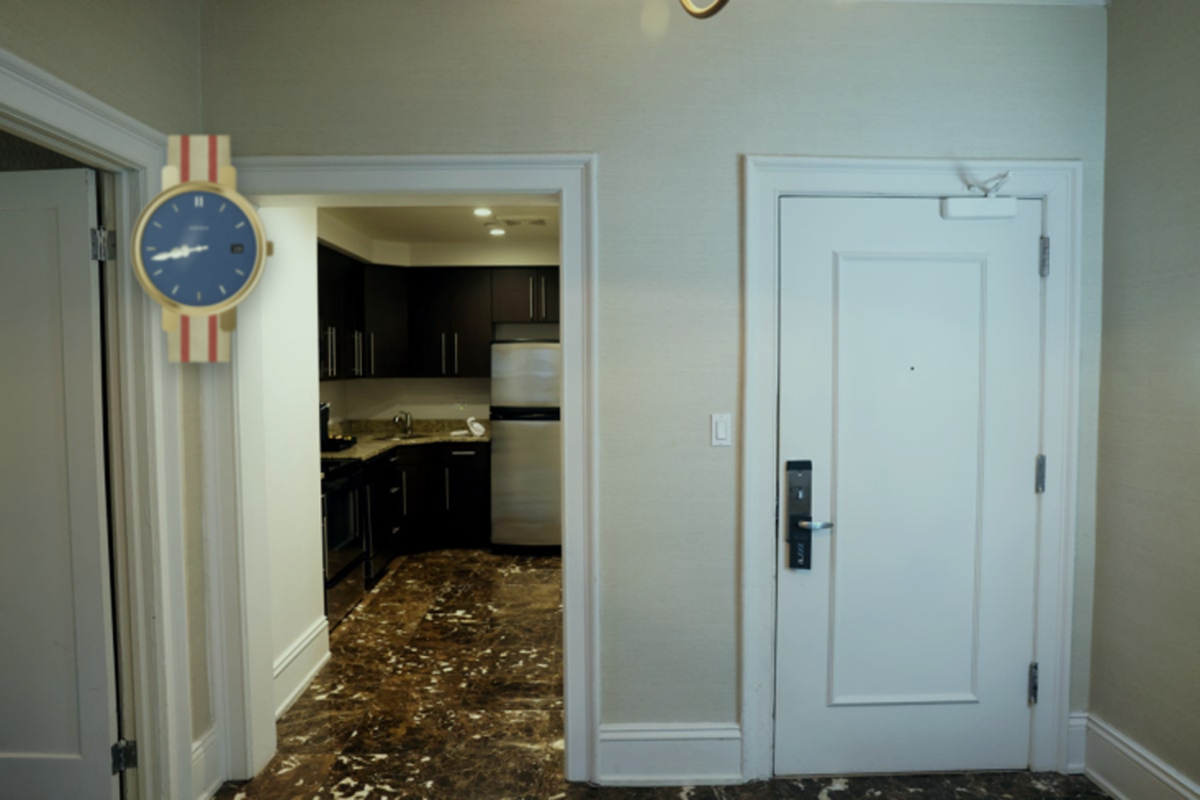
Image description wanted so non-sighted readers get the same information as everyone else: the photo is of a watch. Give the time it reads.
8:43
